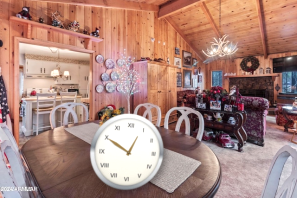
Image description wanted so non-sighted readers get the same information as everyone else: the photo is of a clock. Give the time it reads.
12:50
